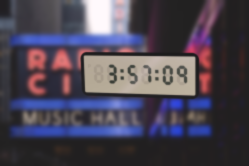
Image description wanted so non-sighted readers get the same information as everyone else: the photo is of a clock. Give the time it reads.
3:57:09
